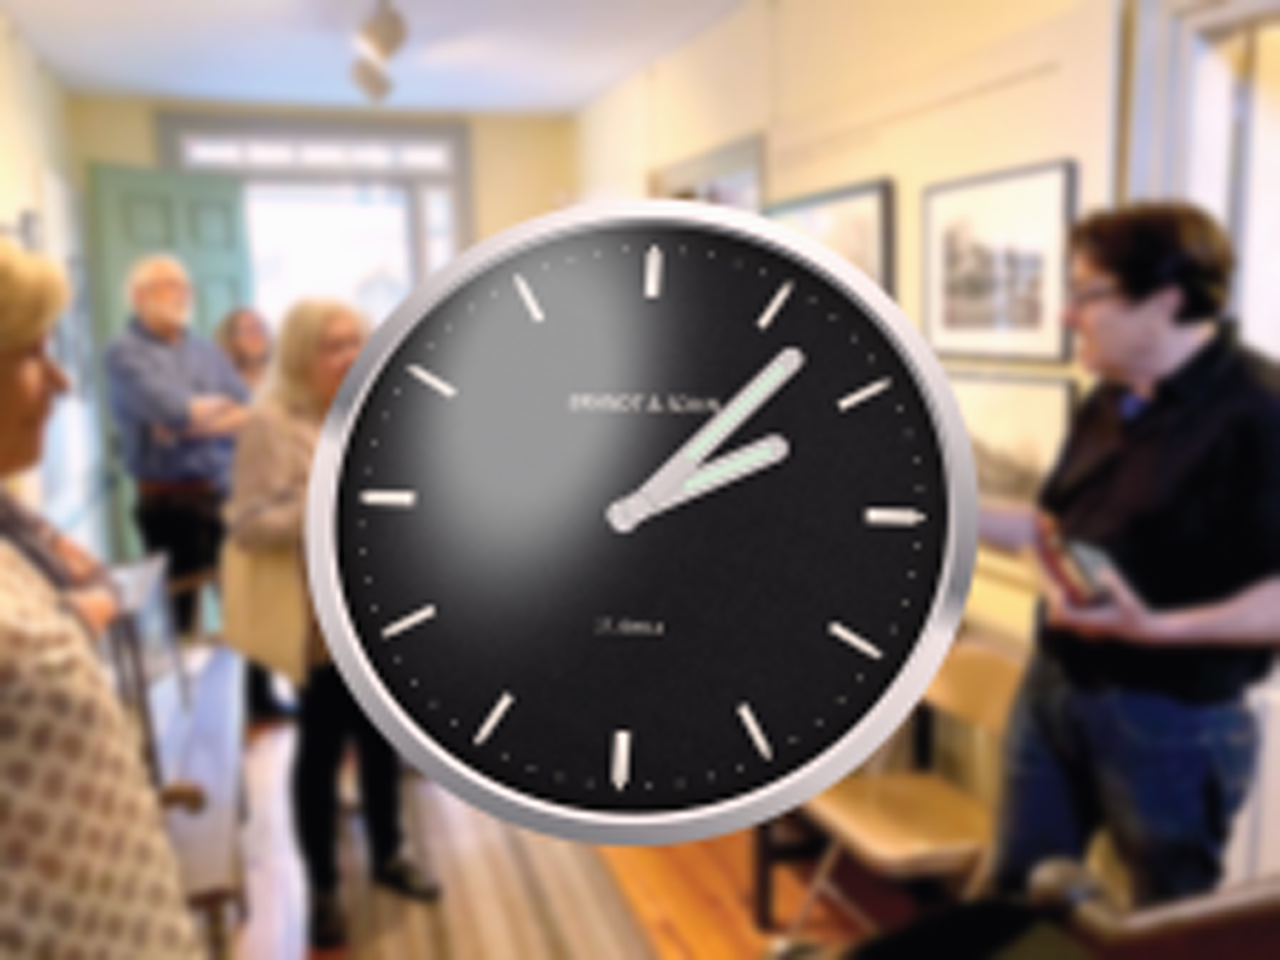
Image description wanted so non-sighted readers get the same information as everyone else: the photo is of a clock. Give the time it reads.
2:07
